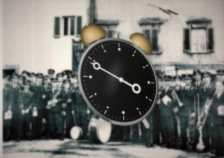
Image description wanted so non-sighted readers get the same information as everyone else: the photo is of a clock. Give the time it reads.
3:49
